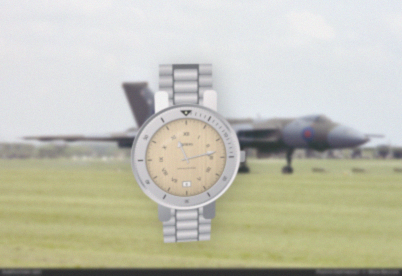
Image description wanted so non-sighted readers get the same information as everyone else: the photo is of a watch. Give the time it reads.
11:13
